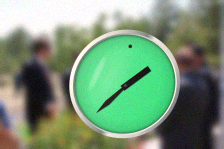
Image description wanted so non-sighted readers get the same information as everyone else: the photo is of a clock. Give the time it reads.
1:37
